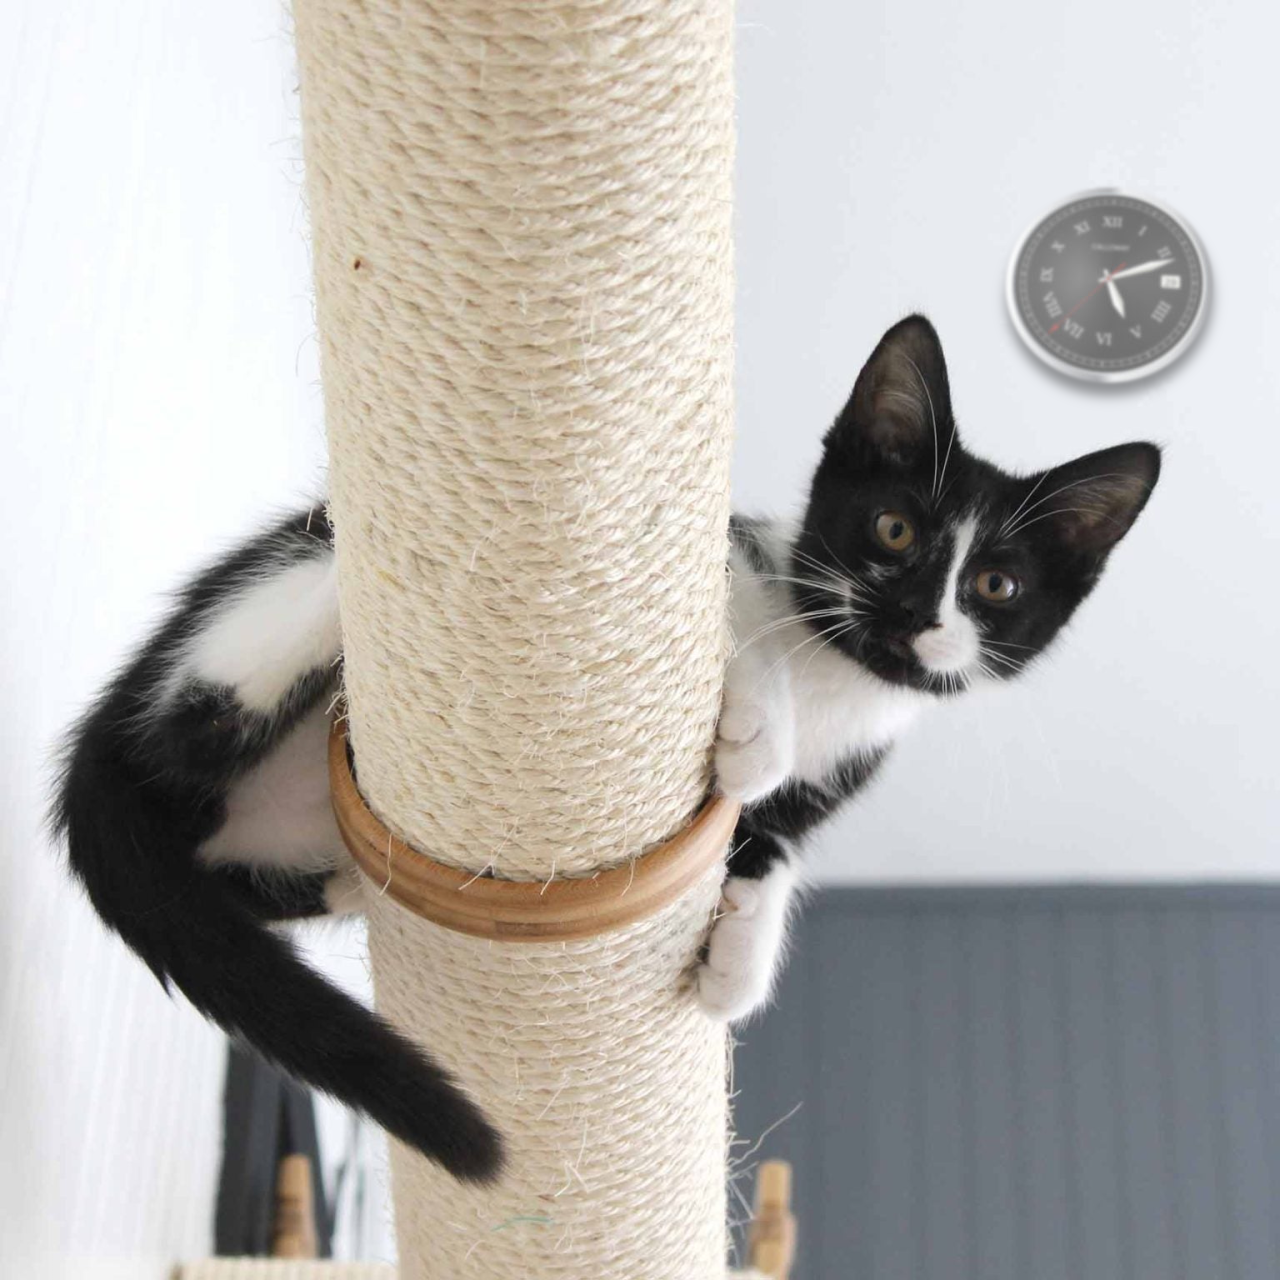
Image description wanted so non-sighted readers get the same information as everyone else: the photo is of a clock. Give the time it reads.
5:11:37
